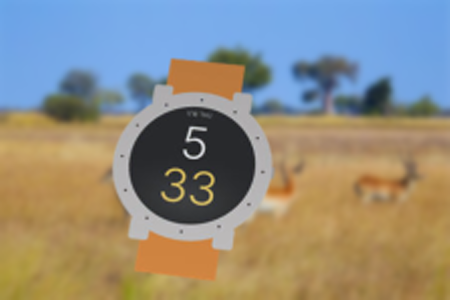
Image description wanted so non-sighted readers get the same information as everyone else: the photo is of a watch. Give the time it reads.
5:33
